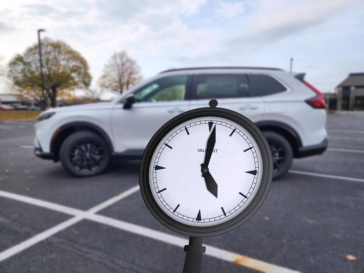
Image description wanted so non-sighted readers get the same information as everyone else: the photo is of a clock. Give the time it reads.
5:01
